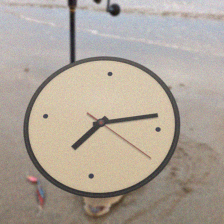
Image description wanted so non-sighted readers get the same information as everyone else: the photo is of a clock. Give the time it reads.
7:12:20
